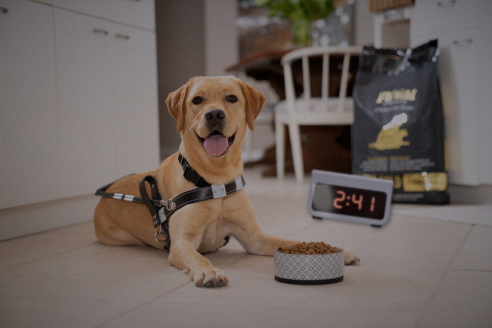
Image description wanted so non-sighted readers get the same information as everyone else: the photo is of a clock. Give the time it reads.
2:41
